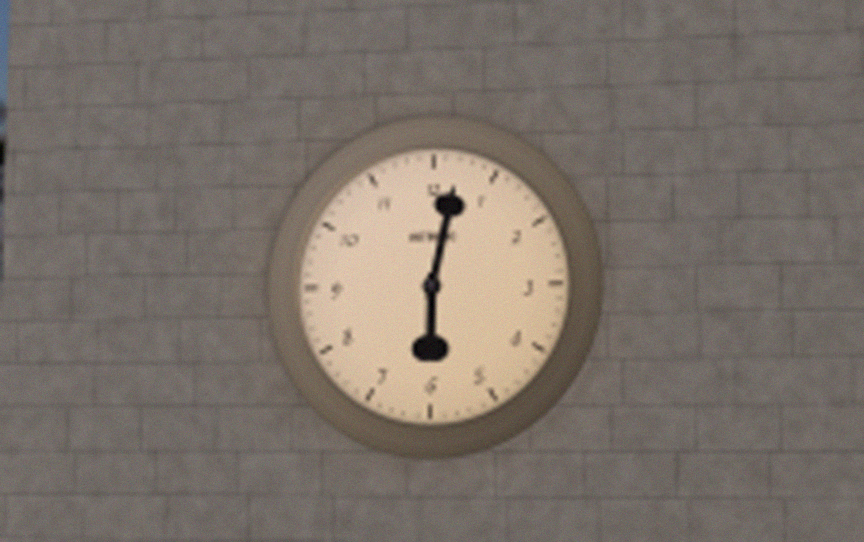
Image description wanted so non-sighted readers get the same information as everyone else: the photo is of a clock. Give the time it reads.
6:02
